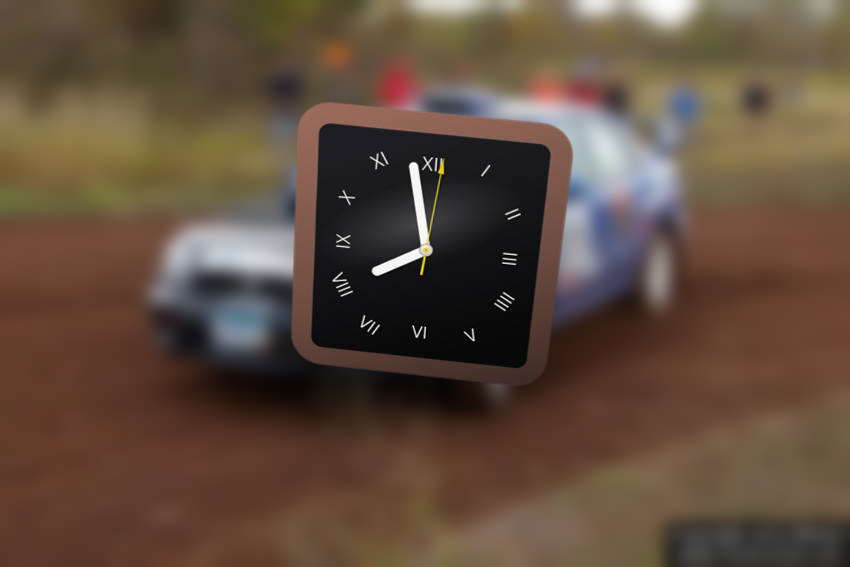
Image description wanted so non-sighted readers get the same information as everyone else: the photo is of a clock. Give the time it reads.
7:58:01
